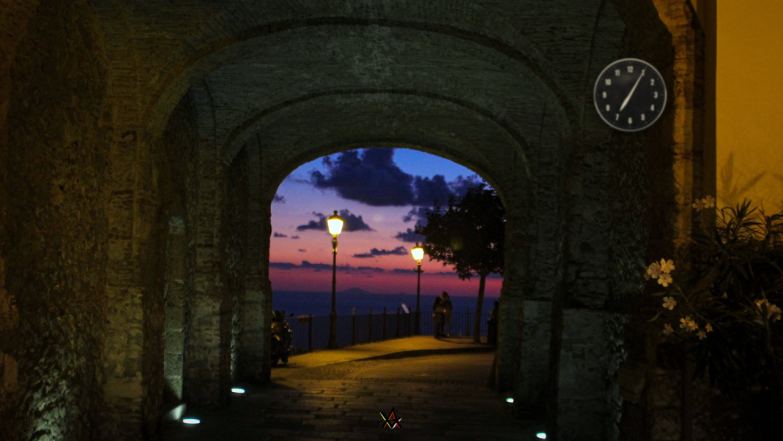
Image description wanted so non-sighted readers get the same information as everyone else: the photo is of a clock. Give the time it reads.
7:05
